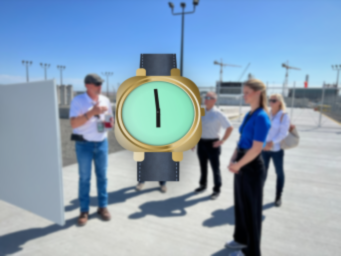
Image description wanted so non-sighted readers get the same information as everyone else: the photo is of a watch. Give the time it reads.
5:59
